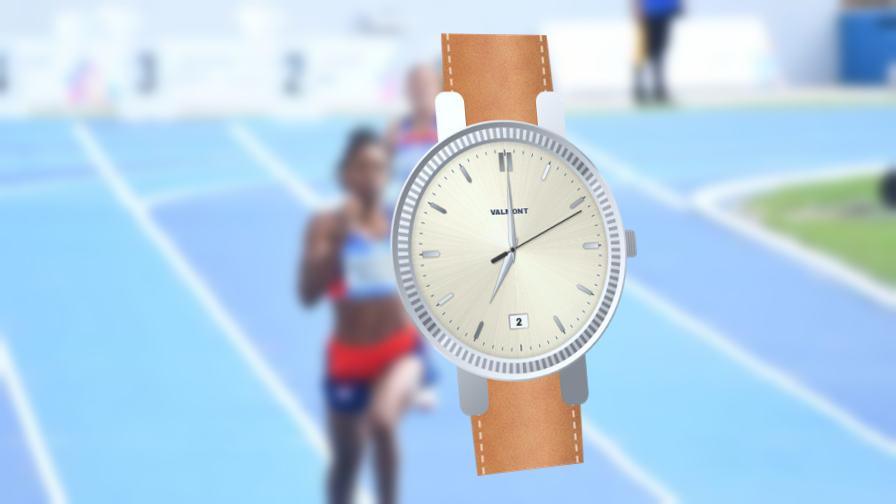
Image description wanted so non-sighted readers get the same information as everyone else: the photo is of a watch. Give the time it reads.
7:00:11
